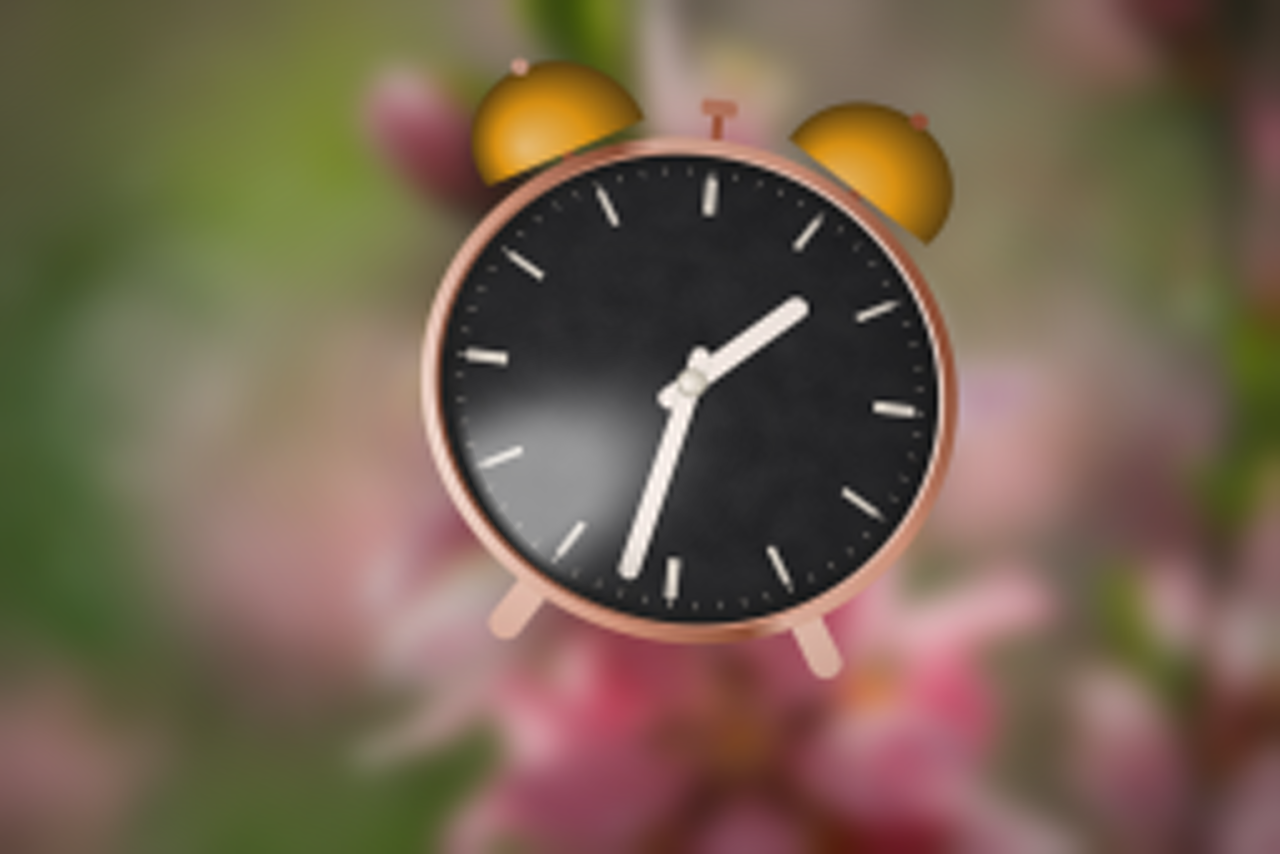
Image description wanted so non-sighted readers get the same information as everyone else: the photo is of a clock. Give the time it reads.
1:32
